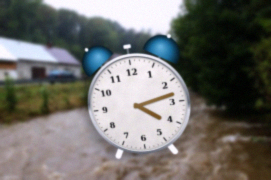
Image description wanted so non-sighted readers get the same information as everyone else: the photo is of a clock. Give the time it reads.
4:13
